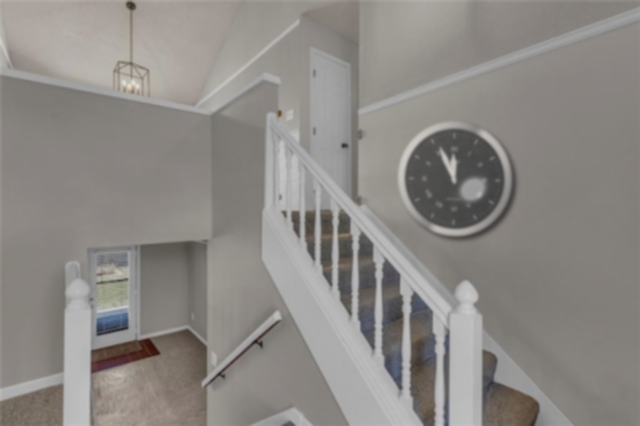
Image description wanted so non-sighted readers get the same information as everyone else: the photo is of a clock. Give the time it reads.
11:56
